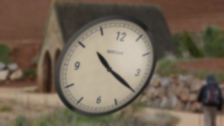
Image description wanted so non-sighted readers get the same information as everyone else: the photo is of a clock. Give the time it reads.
10:20
